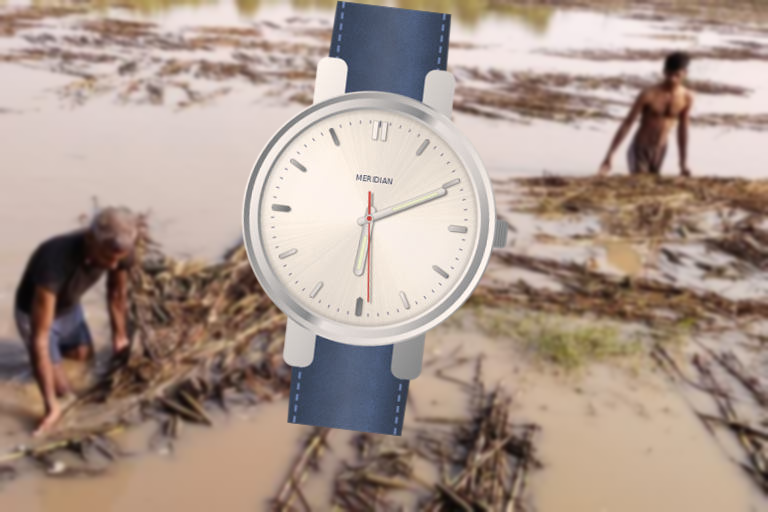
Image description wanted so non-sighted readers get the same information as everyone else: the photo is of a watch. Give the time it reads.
6:10:29
